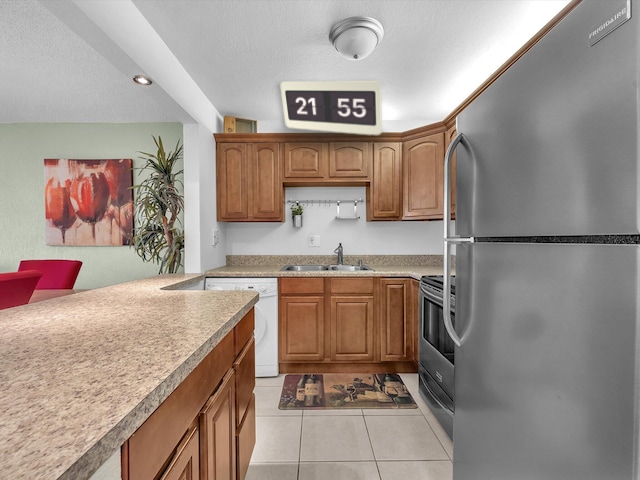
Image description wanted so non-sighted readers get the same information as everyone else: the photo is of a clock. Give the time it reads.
21:55
